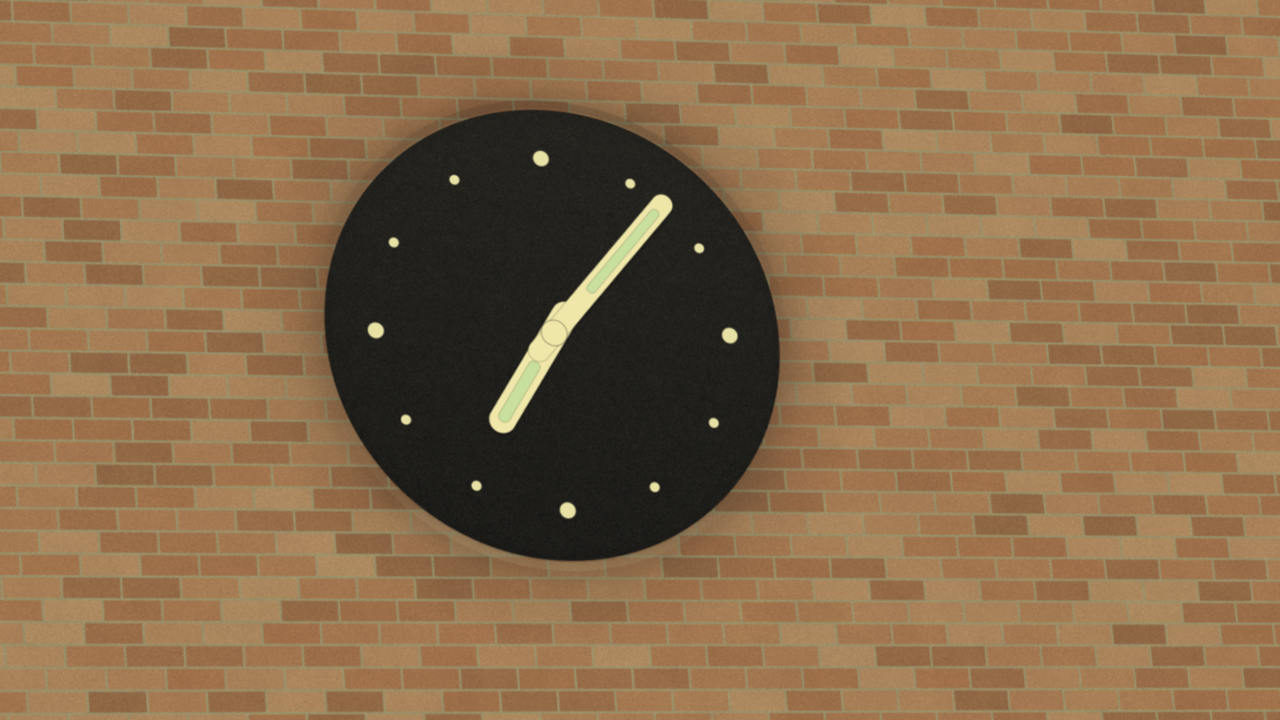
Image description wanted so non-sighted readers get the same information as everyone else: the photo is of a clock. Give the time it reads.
7:07
